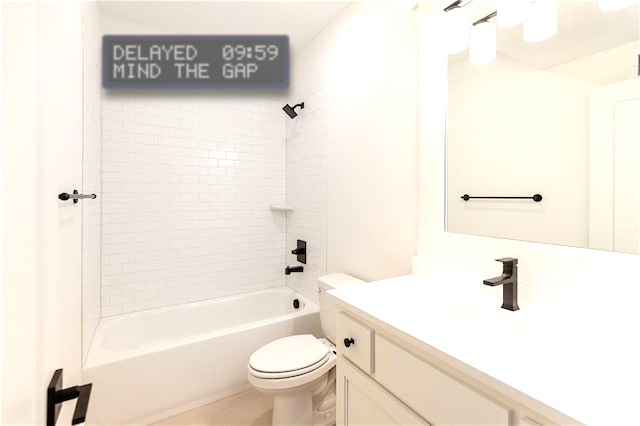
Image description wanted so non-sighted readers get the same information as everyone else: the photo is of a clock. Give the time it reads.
9:59
